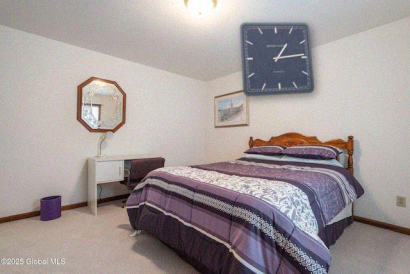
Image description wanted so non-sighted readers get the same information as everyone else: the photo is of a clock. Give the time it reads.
1:14
